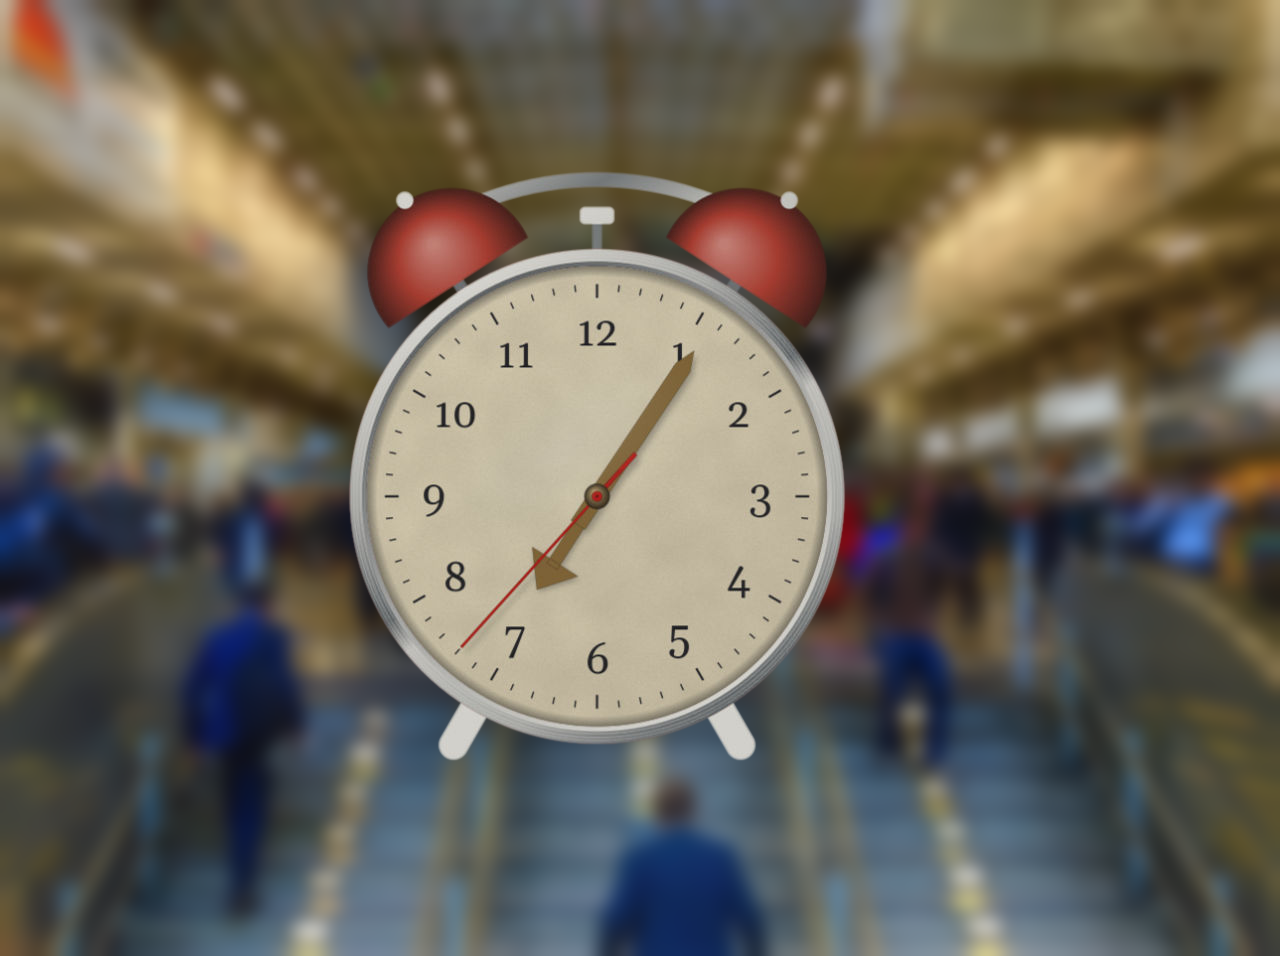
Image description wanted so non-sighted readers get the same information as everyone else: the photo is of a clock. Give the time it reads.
7:05:37
